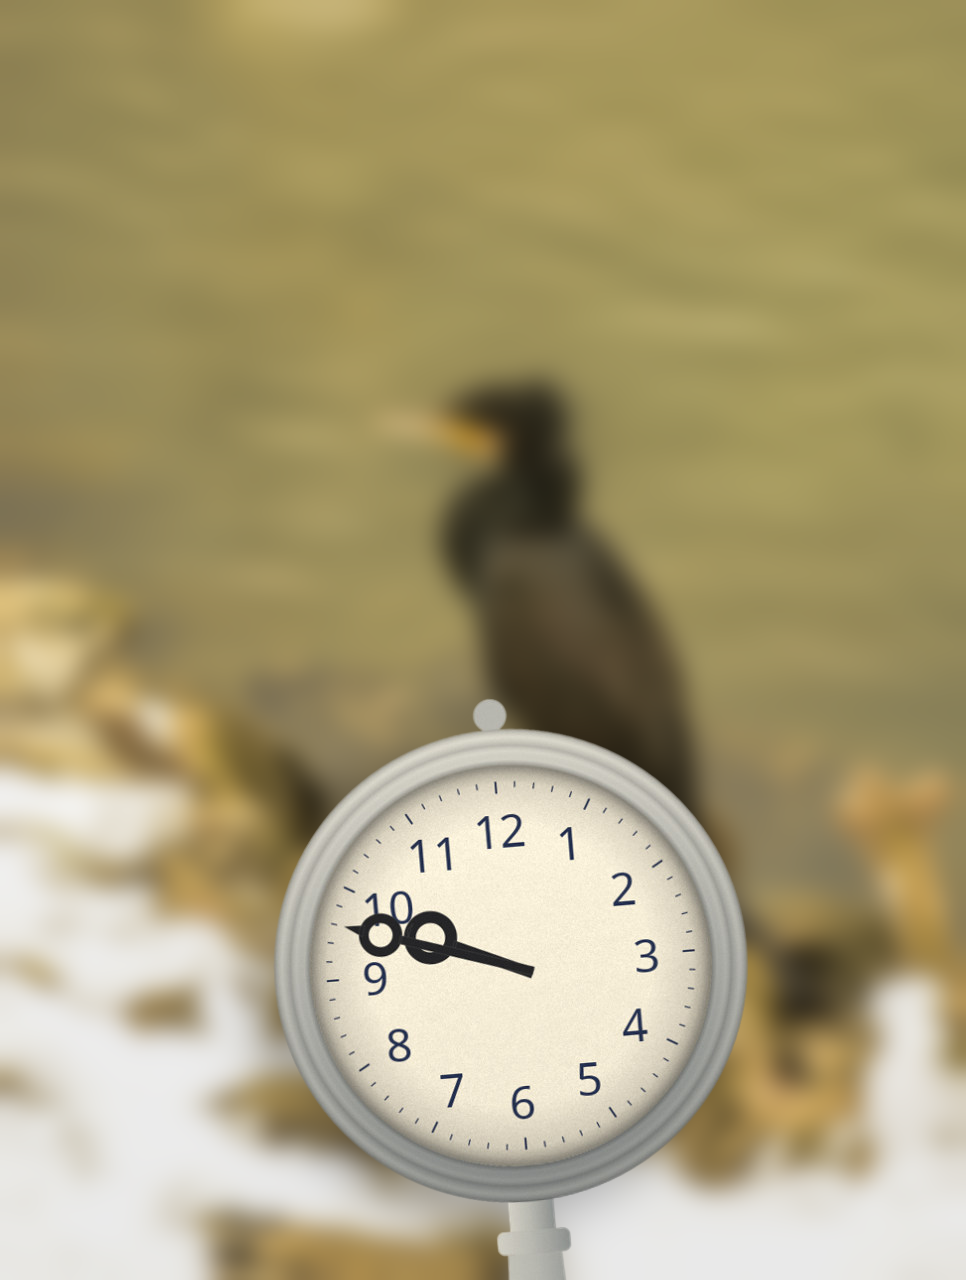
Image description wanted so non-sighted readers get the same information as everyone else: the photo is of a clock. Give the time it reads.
9:48
